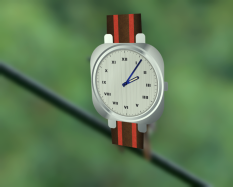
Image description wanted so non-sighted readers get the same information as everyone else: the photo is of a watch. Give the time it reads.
2:06
